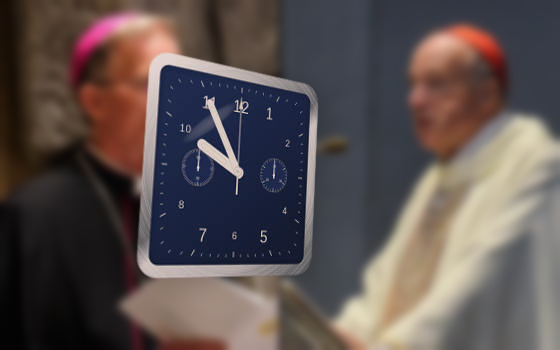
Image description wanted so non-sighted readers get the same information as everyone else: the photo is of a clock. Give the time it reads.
9:55
